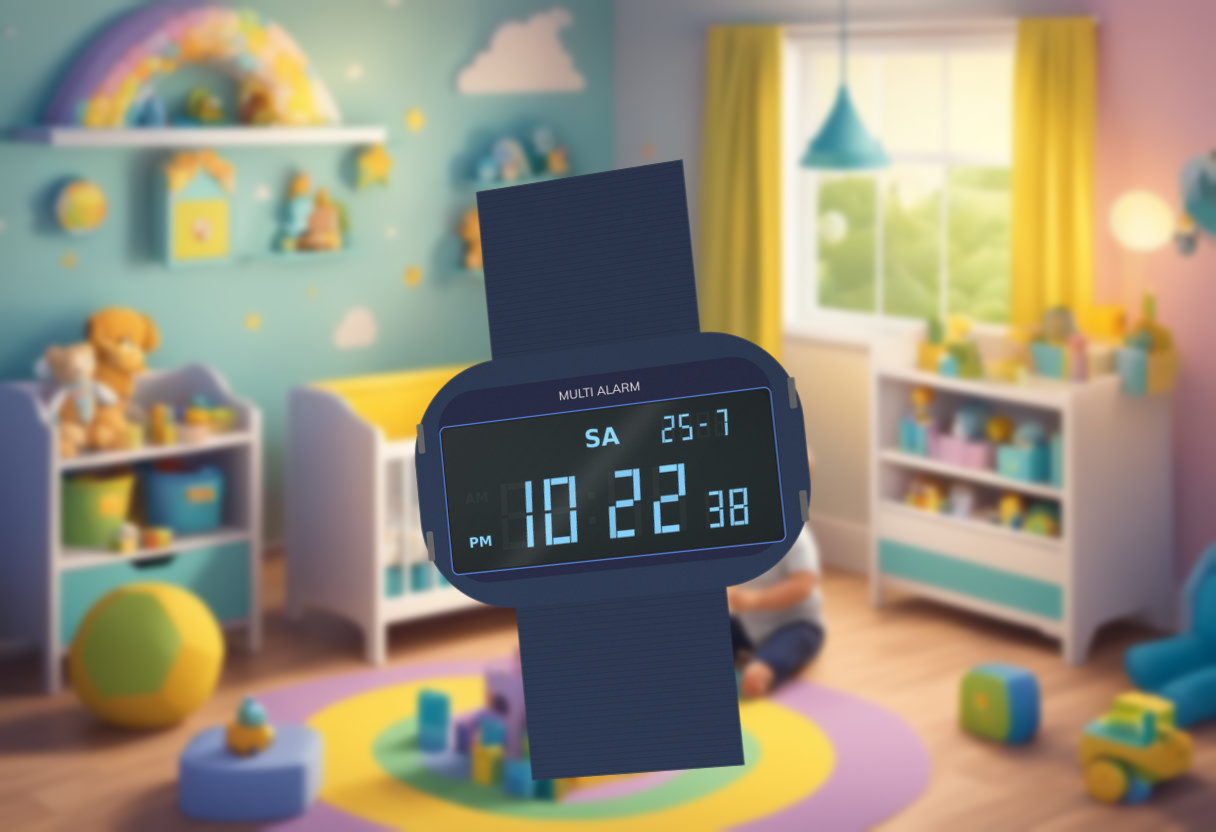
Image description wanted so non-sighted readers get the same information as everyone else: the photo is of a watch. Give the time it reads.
10:22:38
